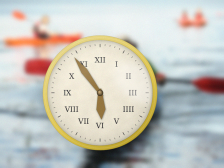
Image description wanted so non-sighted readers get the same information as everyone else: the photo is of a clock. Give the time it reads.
5:54
